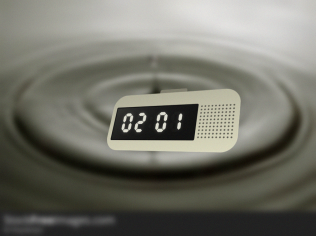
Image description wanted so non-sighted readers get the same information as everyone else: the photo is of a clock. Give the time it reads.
2:01
